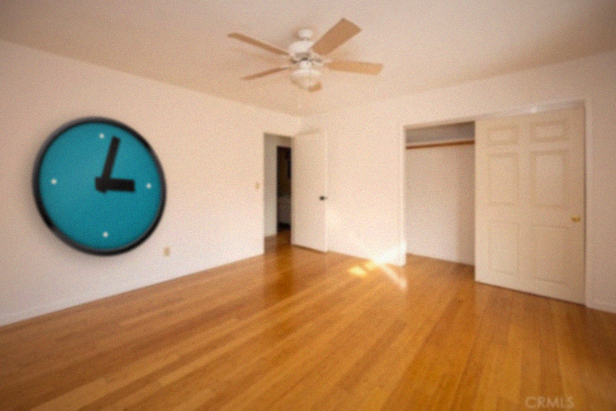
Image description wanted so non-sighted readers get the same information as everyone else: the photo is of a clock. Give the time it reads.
3:03
